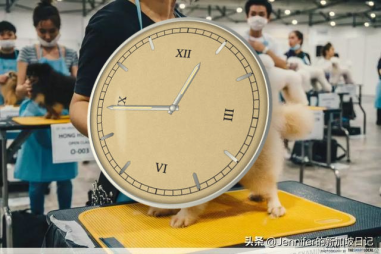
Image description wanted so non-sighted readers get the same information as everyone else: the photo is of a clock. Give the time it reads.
12:44
